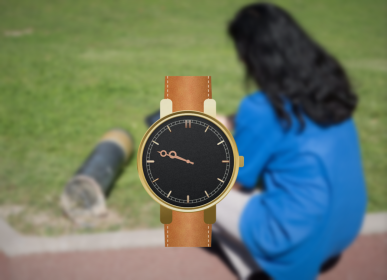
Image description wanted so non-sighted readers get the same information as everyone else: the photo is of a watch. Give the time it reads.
9:48
